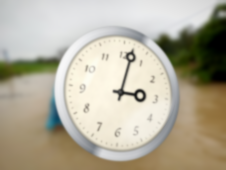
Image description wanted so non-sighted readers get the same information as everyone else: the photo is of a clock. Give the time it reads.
3:02
